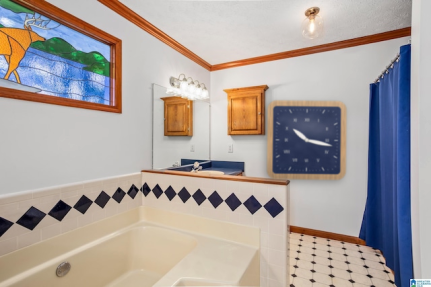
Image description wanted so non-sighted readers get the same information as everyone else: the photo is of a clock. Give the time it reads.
10:17
